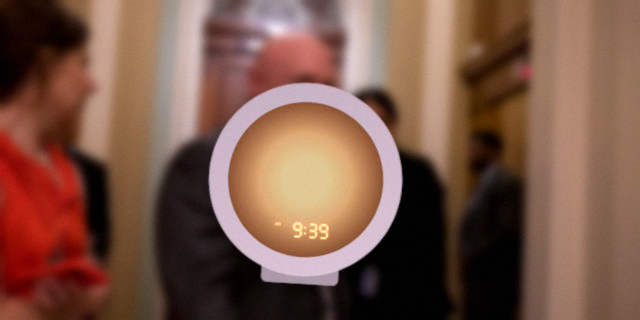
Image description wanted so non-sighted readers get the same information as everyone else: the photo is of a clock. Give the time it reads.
9:39
